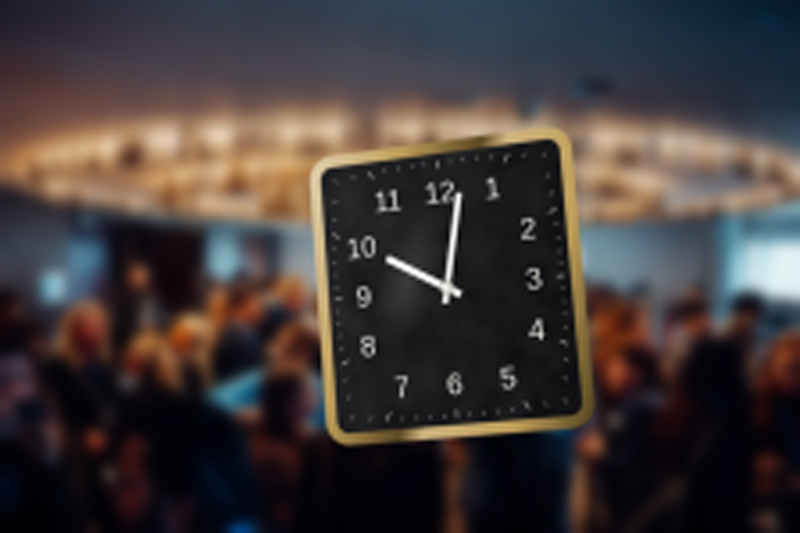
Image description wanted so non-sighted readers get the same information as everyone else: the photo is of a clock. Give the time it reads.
10:02
